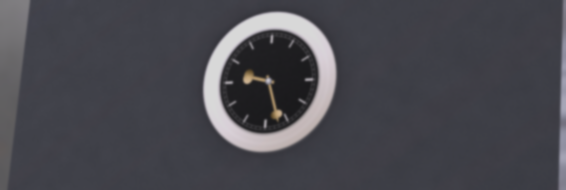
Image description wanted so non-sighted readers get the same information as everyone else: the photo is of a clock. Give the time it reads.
9:27
